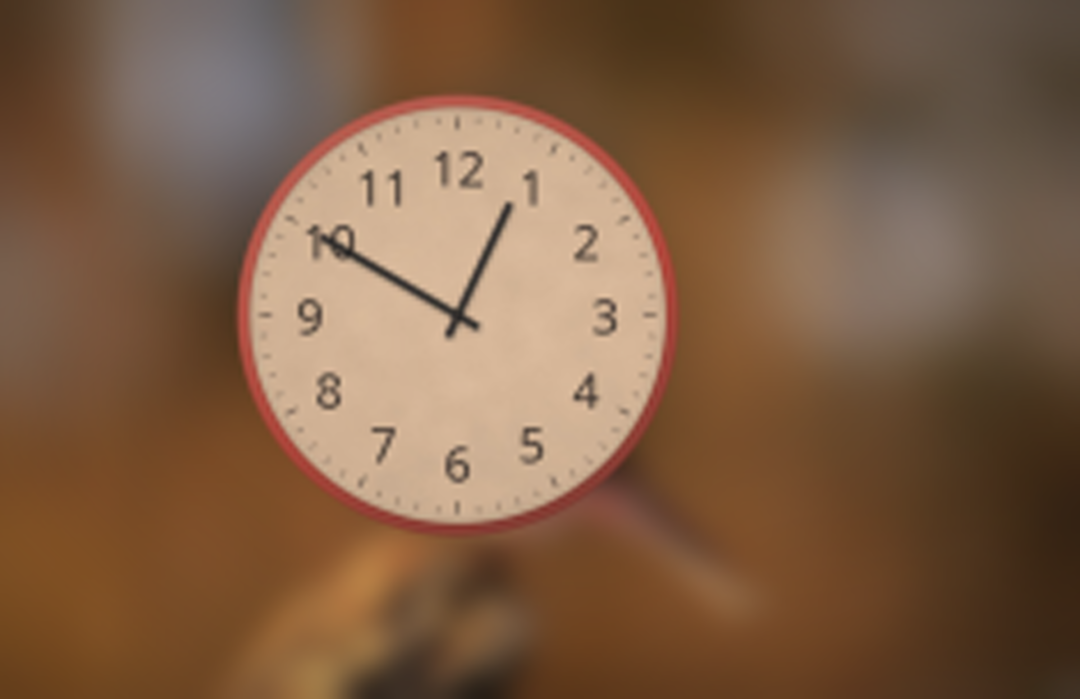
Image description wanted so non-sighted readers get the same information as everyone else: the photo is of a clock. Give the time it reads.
12:50
